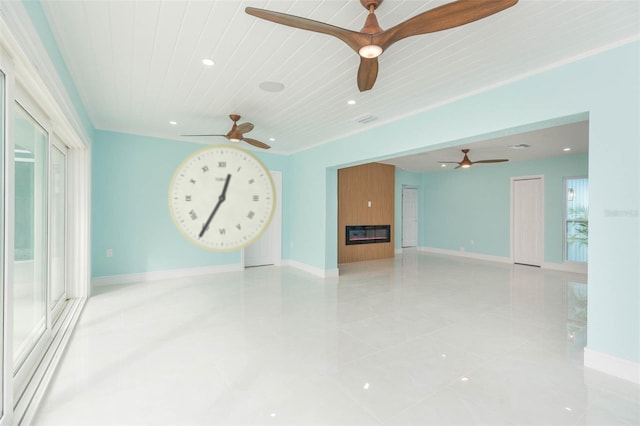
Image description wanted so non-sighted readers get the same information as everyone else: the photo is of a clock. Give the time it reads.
12:35
